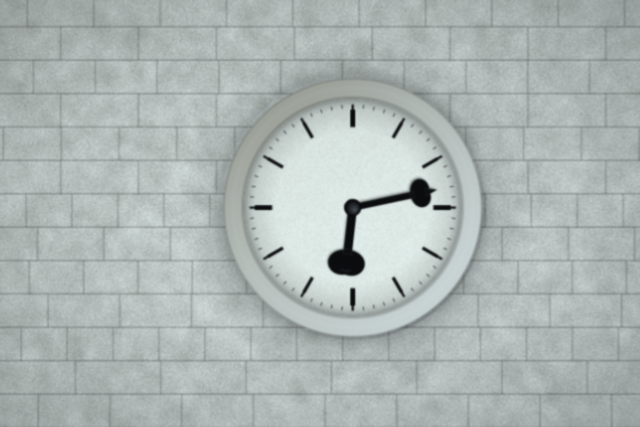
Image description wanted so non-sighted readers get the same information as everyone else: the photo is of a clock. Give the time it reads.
6:13
